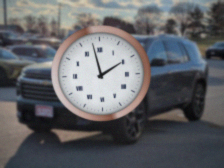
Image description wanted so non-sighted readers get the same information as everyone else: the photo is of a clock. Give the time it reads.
1:58
